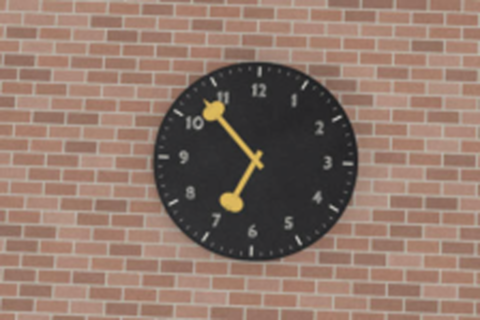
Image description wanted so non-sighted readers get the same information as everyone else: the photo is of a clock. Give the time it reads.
6:53
